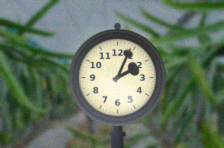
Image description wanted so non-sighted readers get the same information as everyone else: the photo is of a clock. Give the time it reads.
2:04
